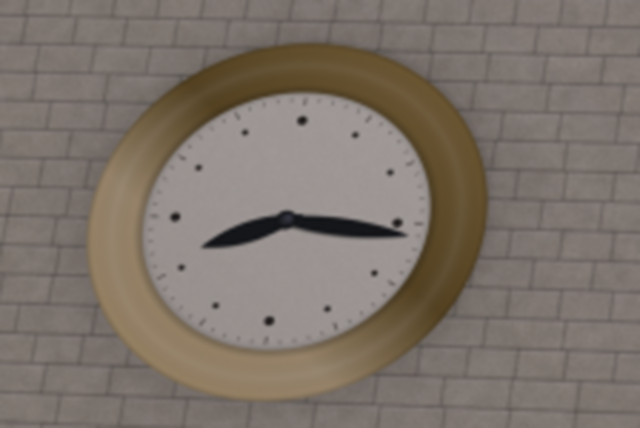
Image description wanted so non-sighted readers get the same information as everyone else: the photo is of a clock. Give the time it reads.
8:16
